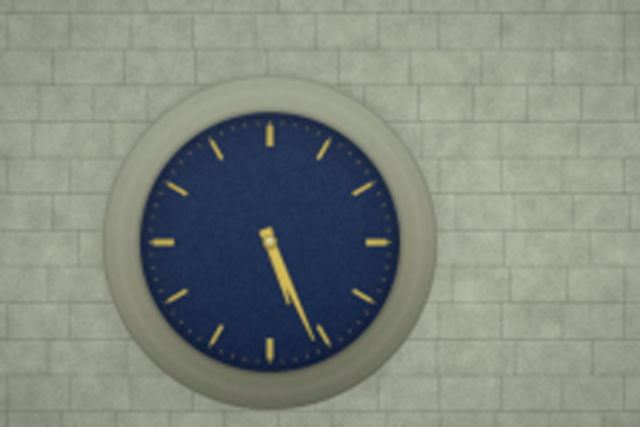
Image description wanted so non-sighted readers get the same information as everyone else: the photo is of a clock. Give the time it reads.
5:26
